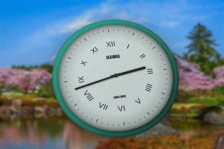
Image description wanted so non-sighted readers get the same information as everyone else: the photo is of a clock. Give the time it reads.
2:43
